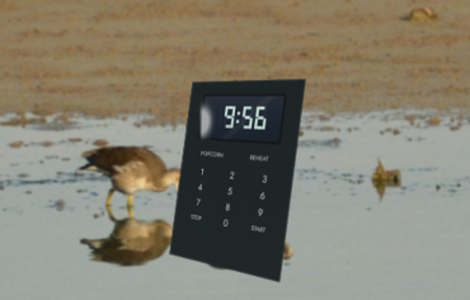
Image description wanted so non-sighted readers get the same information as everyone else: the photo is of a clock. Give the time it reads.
9:56
